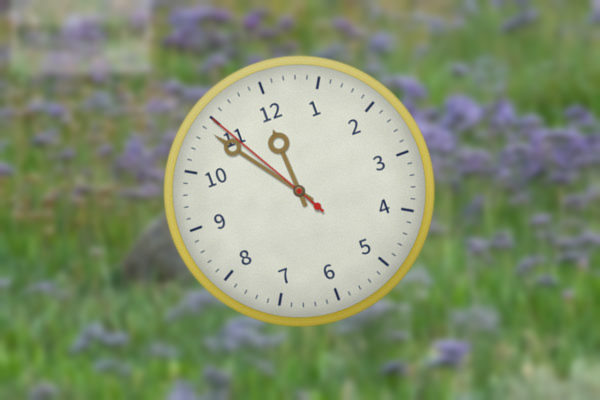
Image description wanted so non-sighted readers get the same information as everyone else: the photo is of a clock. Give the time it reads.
11:53:55
